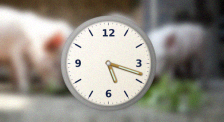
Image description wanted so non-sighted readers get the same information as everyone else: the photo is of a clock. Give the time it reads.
5:18
